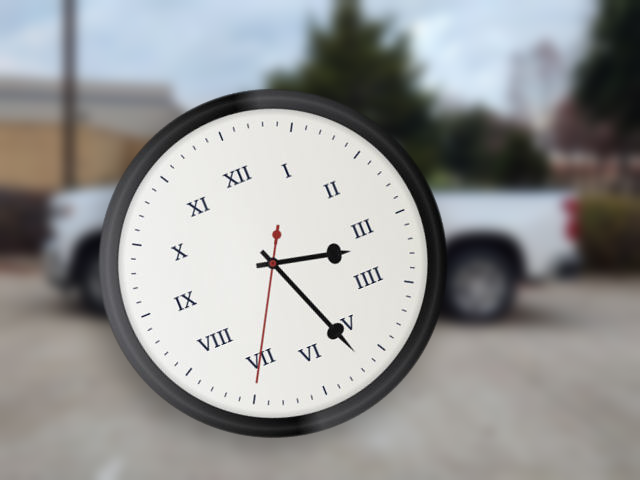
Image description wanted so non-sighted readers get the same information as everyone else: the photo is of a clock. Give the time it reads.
3:26:35
